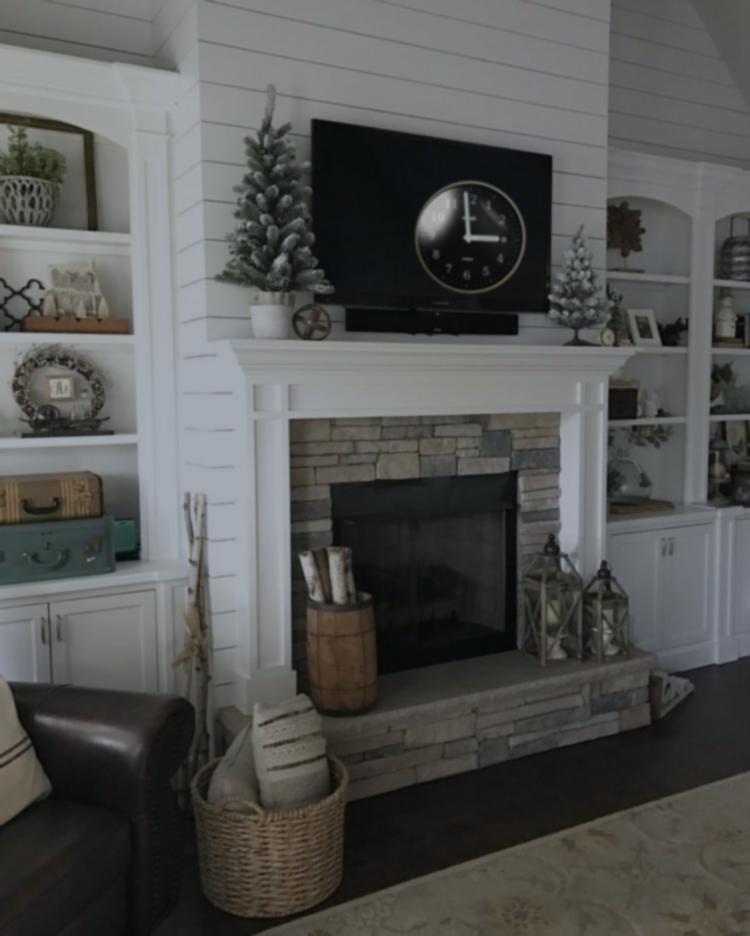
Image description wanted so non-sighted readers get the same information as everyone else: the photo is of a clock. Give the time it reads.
2:59
